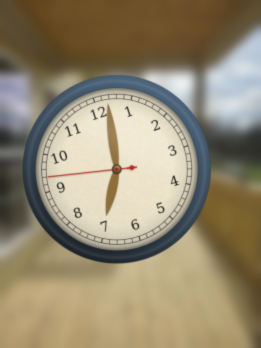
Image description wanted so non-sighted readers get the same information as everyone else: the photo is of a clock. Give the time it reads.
7:01:47
